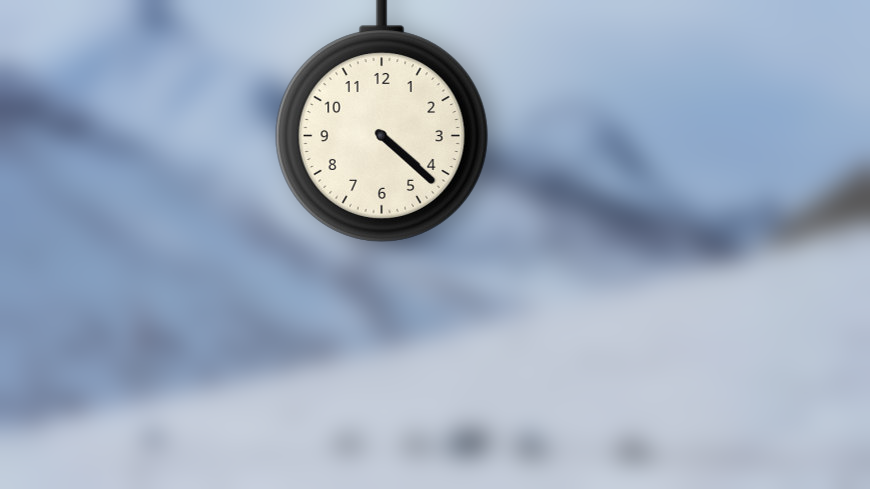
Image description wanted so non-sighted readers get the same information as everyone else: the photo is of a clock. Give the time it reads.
4:22
